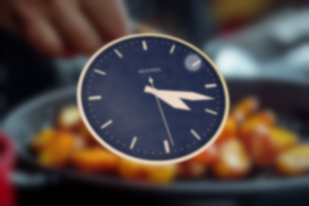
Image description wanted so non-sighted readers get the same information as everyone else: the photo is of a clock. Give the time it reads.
4:17:29
